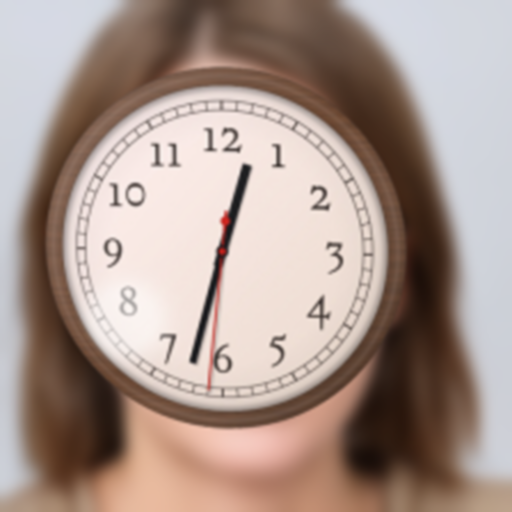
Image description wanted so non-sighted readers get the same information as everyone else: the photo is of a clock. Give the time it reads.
12:32:31
